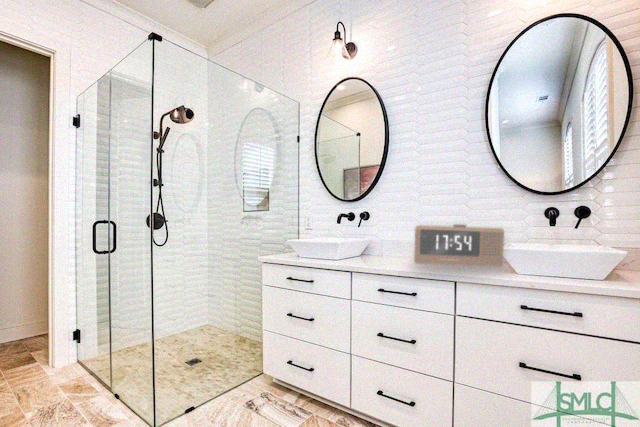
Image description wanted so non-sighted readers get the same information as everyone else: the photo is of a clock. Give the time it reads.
17:54
